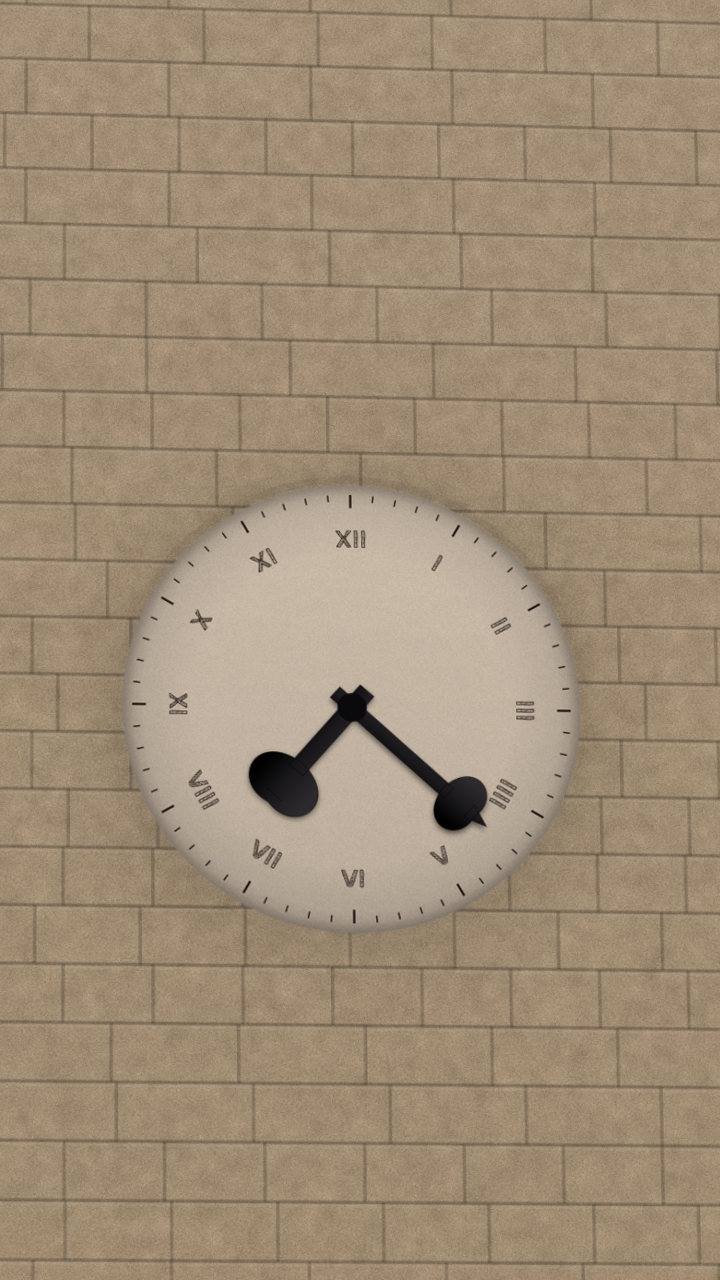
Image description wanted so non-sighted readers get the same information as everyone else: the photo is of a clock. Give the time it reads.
7:22
